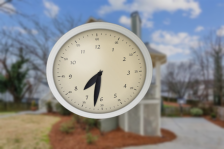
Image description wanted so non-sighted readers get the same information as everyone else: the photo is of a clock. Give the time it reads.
7:32
